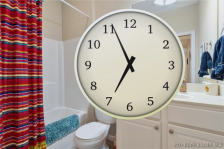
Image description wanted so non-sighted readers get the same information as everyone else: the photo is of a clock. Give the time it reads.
6:56
